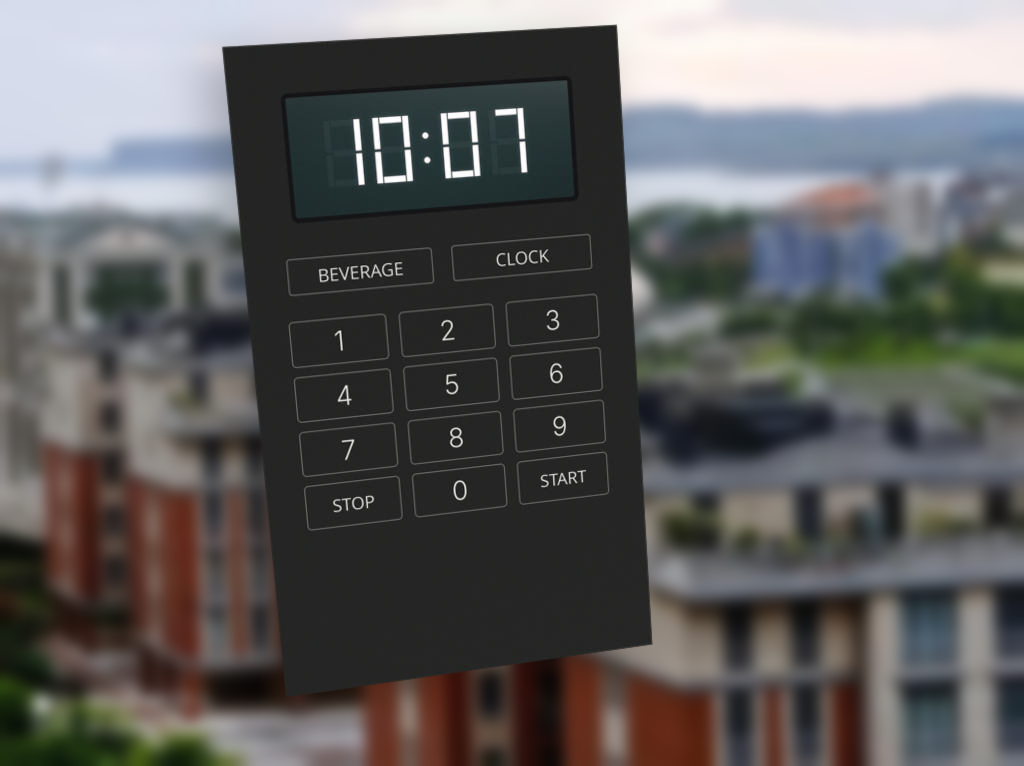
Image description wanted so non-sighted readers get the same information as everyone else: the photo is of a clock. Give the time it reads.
10:07
